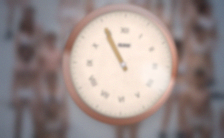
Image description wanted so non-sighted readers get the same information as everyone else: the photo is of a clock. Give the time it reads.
10:55
